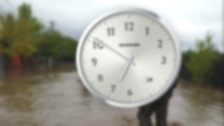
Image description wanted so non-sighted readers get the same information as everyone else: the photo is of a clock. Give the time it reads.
6:51
